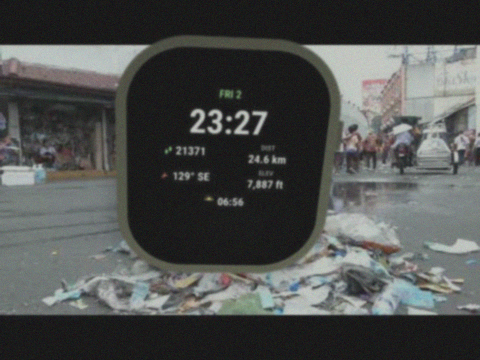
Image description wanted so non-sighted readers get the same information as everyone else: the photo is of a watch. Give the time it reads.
23:27
